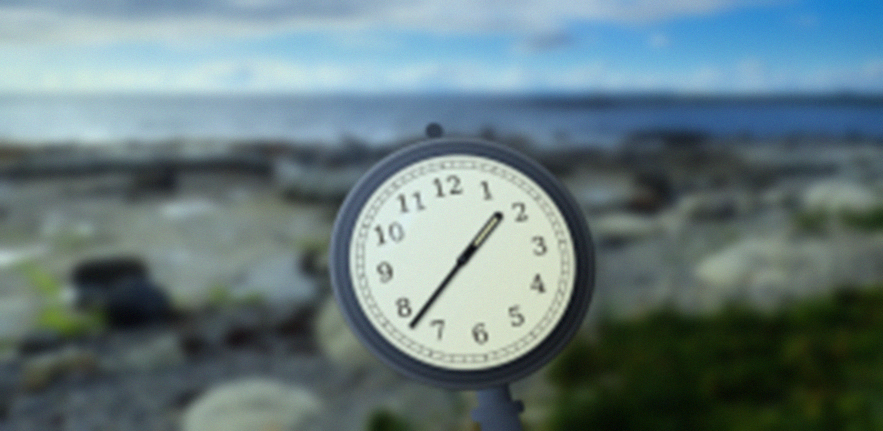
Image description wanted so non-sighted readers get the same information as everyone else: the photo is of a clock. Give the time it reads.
1:38
